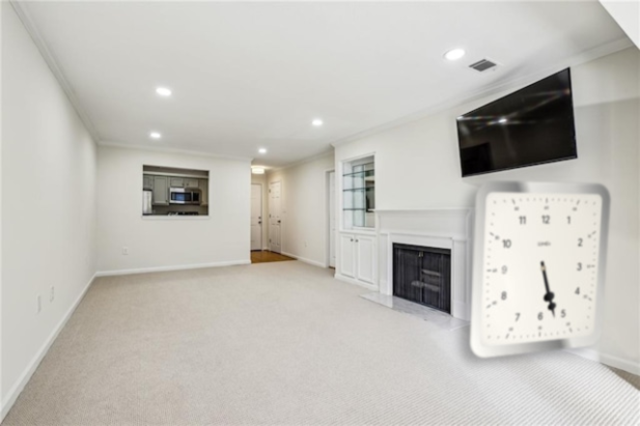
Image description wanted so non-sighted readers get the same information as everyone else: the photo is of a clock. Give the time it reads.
5:27
